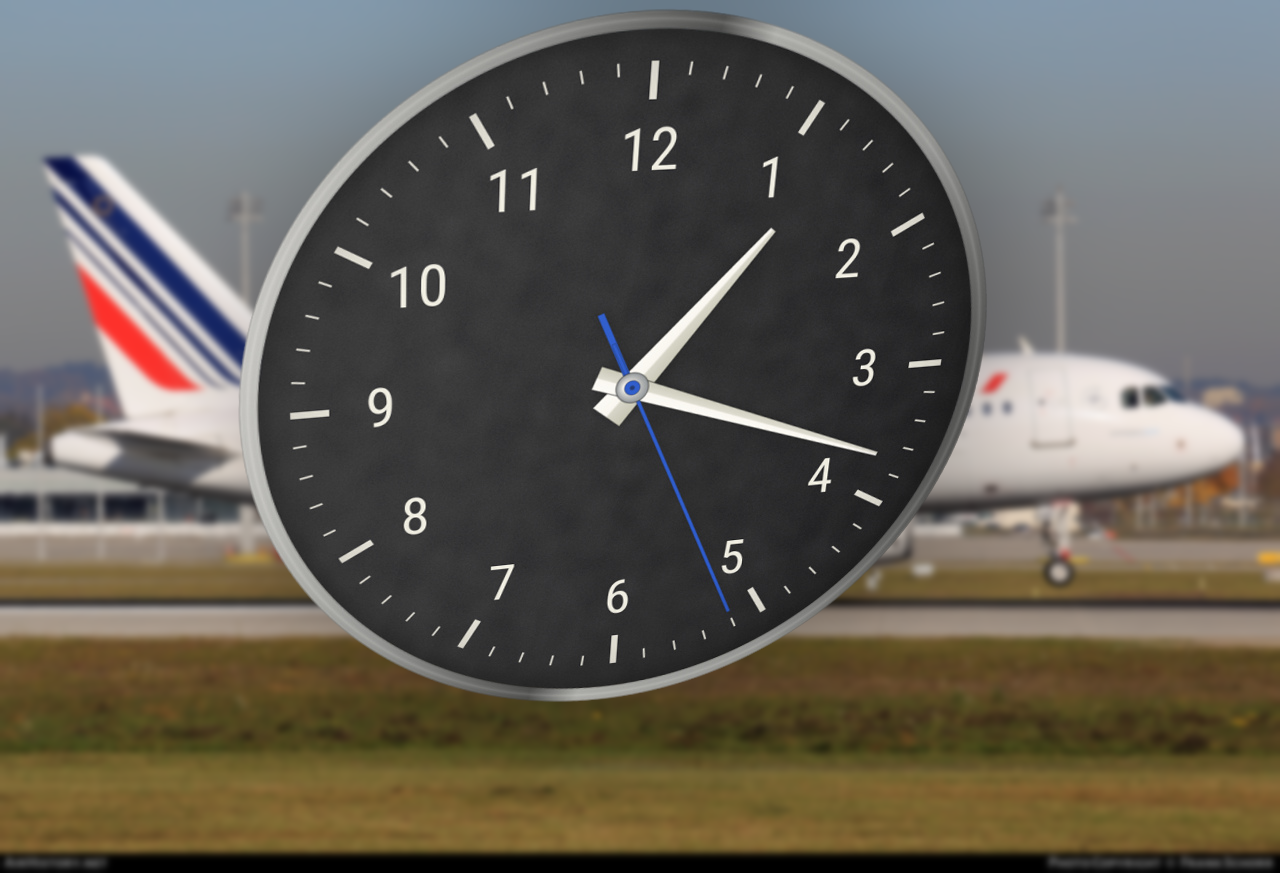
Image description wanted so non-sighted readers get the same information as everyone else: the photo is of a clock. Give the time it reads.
1:18:26
